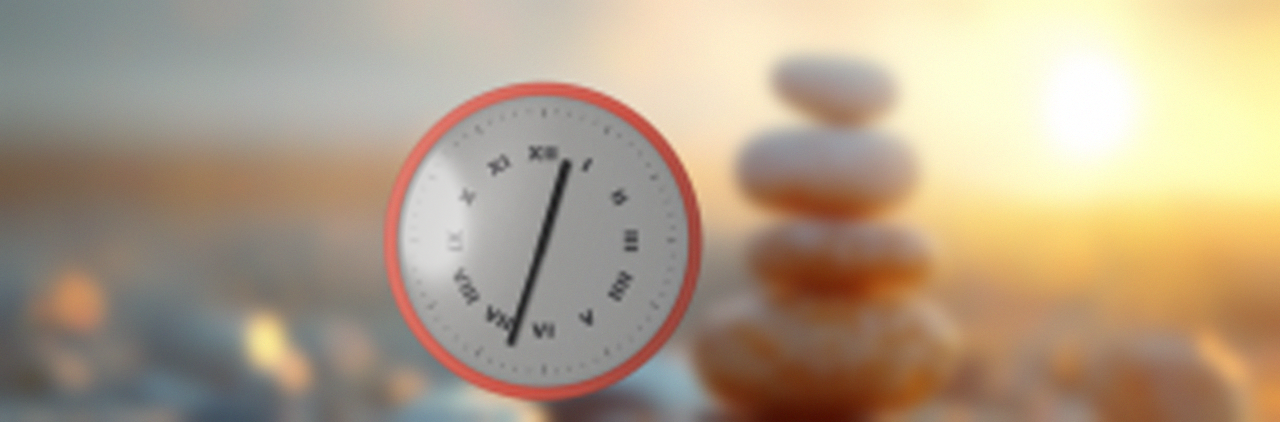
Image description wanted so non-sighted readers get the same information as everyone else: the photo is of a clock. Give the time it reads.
12:33
